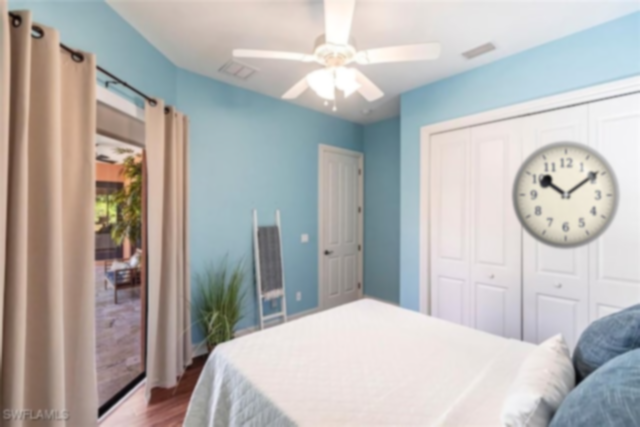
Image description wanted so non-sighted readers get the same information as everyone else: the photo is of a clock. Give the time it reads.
10:09
